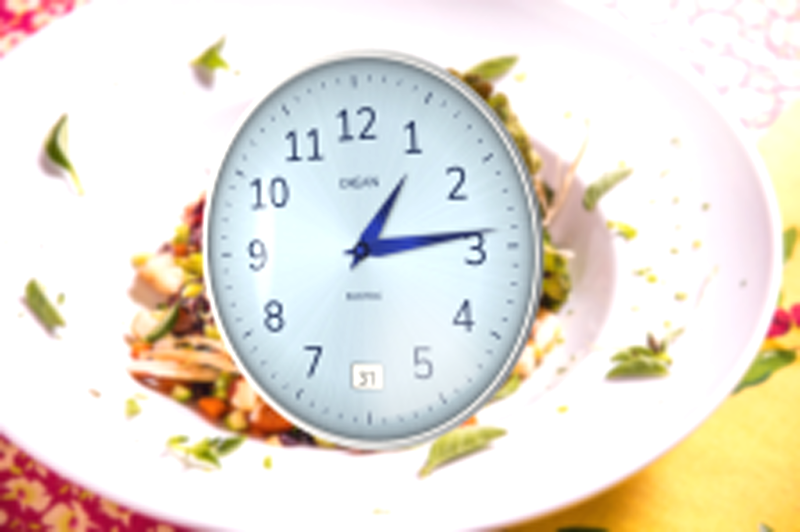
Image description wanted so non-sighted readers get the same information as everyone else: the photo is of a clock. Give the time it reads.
1:14
